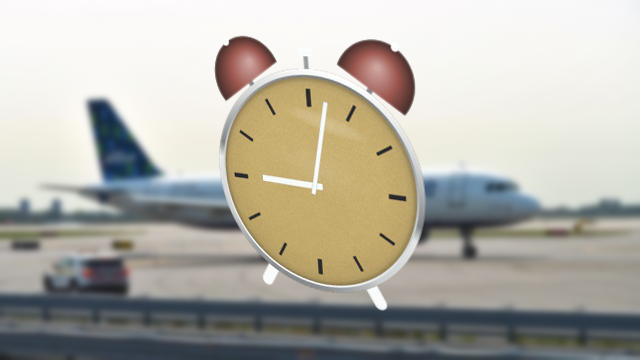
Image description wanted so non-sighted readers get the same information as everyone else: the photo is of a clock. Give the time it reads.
9:02
